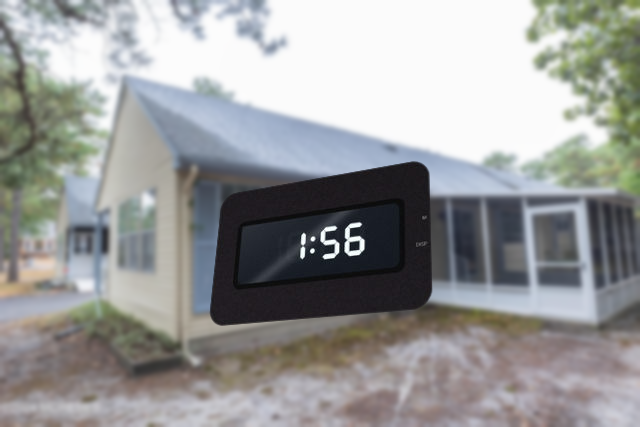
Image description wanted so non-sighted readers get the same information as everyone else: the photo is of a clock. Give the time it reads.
1:56
